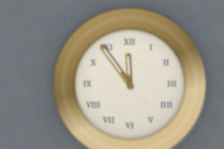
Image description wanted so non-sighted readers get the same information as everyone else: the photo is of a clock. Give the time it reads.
11:54
